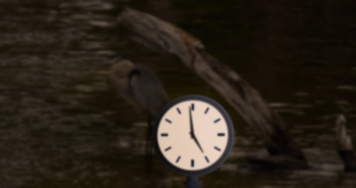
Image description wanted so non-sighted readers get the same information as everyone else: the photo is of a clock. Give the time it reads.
4:59
